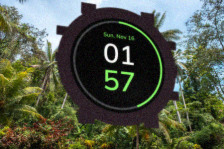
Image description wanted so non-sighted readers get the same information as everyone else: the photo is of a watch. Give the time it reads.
1:57
